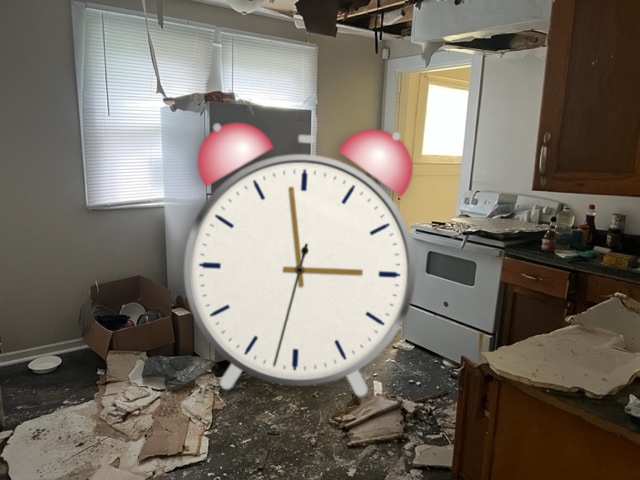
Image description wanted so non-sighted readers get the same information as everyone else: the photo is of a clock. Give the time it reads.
2:58:32
